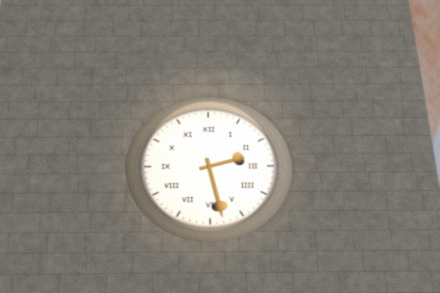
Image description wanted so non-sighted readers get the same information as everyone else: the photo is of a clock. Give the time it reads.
2:28
